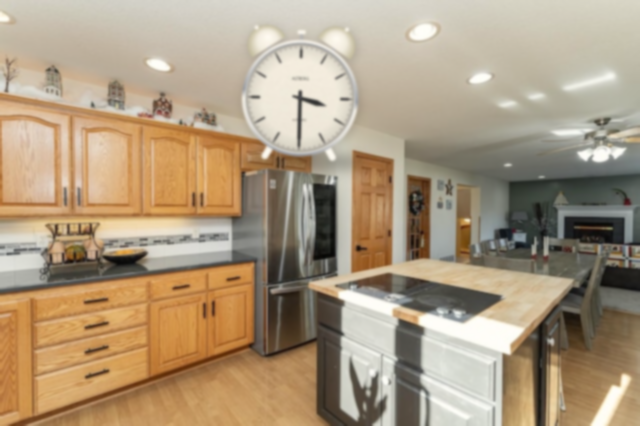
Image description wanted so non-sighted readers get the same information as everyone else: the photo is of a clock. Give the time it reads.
3:30
